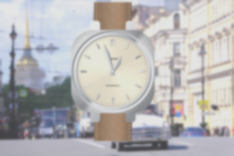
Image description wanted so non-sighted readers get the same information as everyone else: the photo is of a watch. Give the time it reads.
12:57
